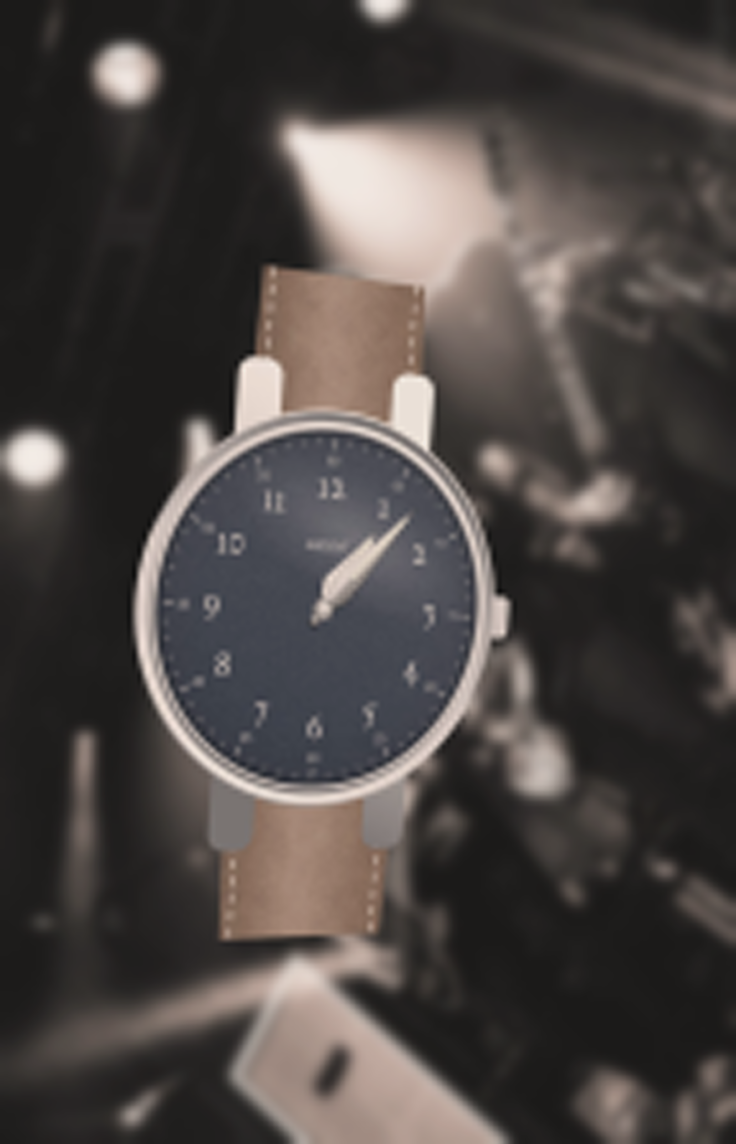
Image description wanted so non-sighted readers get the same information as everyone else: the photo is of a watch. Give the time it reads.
1:07
